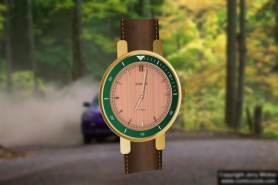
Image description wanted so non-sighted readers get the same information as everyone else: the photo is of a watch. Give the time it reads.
7:02
